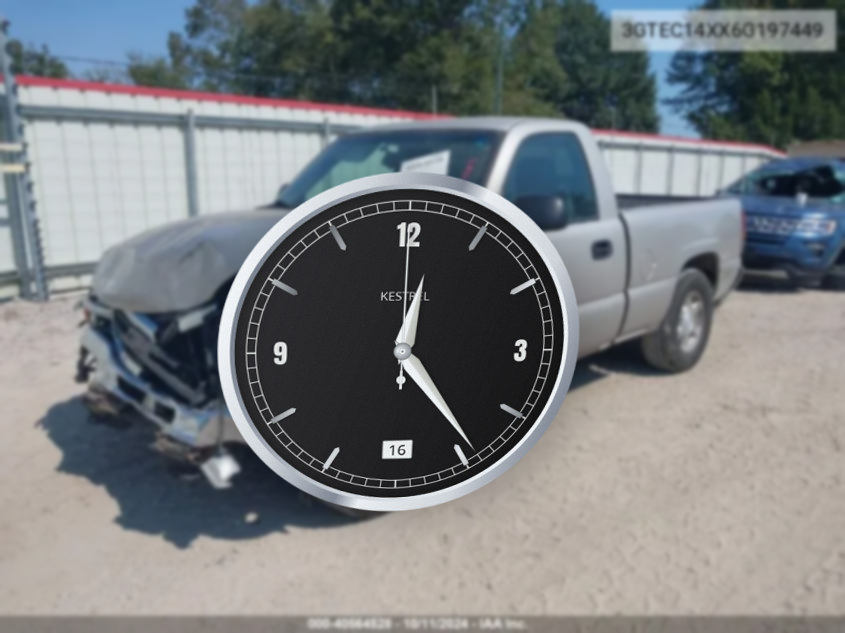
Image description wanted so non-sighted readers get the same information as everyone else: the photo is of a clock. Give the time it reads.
12:24:00
